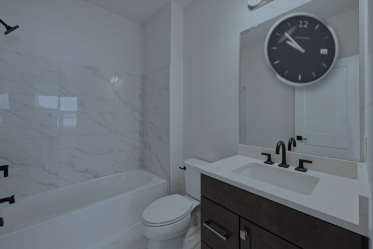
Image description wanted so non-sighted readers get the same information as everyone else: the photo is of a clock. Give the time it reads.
9:52
